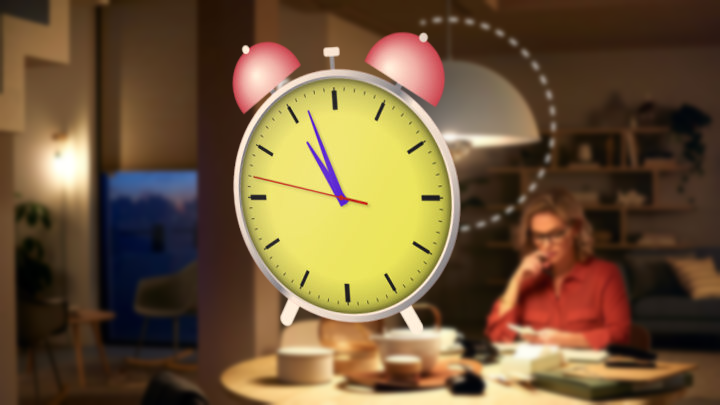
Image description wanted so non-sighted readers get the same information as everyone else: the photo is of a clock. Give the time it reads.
10:56:47
